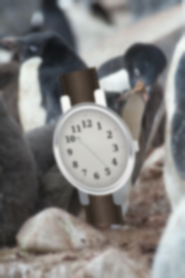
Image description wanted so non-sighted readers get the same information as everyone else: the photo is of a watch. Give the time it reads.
10:23
